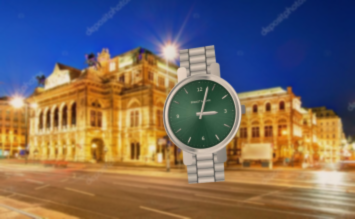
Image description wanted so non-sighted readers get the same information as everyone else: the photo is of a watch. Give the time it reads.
3:03
